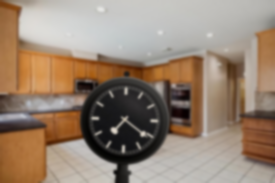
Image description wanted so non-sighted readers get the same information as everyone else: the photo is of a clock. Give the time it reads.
7:21
